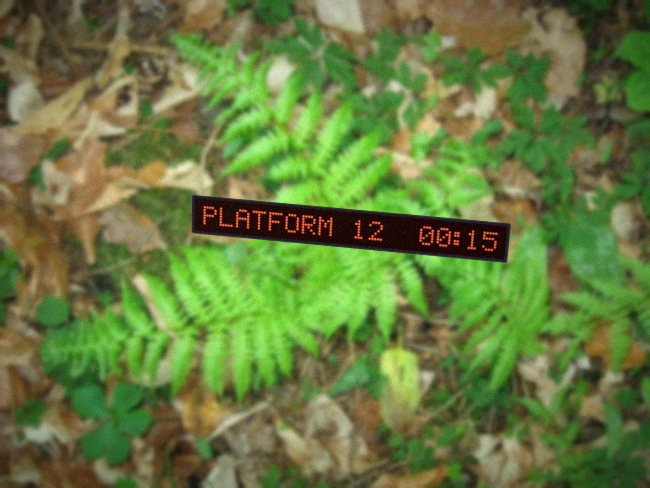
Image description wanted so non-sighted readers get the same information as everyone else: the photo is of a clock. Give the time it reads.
0:15
